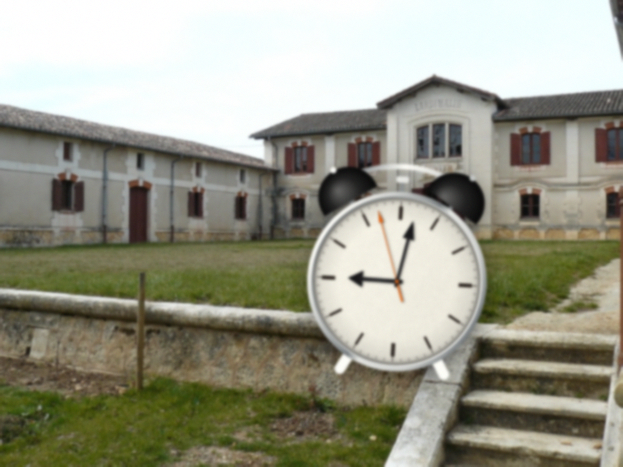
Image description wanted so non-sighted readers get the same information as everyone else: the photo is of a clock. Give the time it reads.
9:01:57
